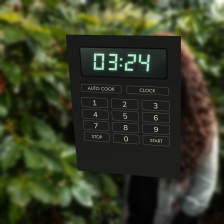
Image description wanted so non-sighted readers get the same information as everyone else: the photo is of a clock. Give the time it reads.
3:24
